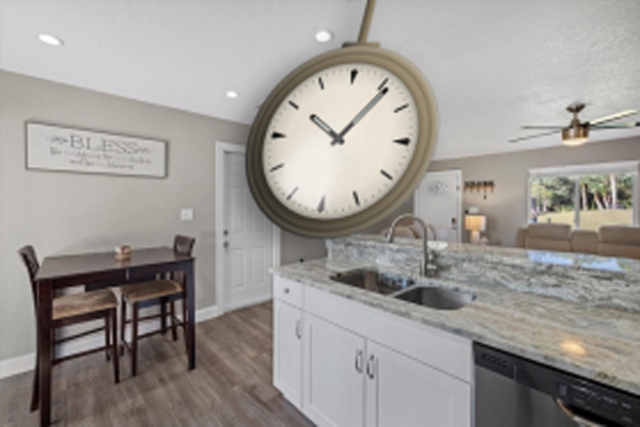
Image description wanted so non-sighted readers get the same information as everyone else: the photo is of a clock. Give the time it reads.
10:06
